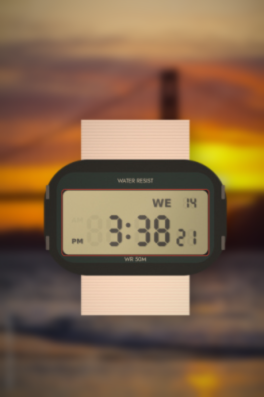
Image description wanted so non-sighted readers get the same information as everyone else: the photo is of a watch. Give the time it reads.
3:38:21
